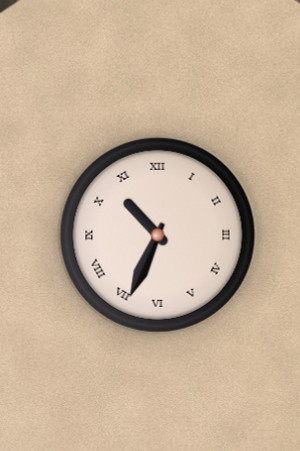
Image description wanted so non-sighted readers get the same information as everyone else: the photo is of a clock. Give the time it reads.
10:34
